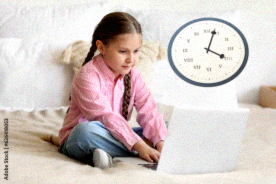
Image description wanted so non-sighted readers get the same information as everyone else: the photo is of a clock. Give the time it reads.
4:03
